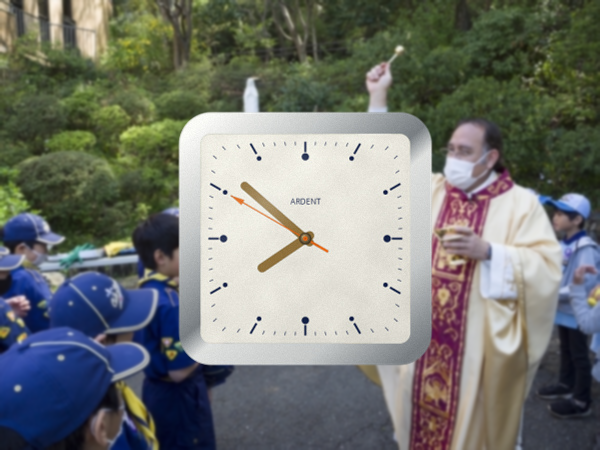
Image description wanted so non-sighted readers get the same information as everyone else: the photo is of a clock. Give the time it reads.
7:51:50
